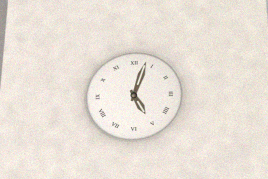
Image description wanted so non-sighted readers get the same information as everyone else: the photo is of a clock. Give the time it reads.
5:03
